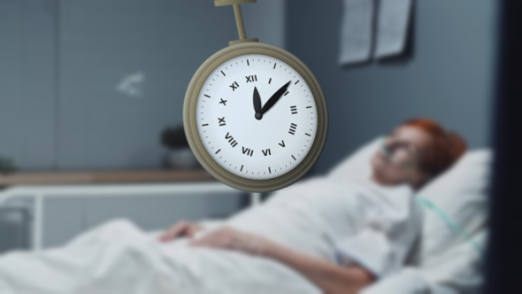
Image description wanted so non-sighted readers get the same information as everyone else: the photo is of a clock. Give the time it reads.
12:09
